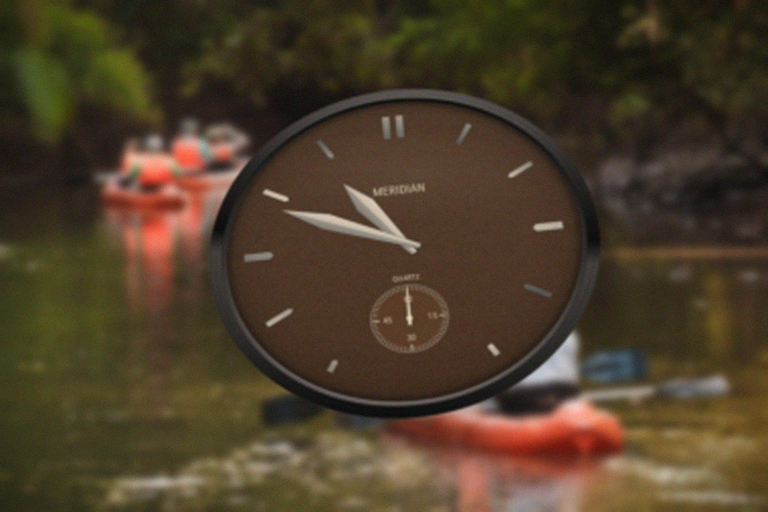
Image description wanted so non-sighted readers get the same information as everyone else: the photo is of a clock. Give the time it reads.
10:49
